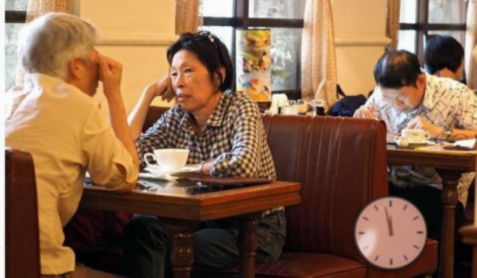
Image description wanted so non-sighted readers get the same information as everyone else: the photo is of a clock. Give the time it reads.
11:58
